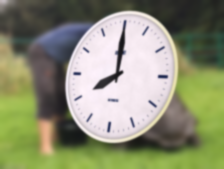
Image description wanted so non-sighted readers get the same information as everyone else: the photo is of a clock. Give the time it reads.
8:00
